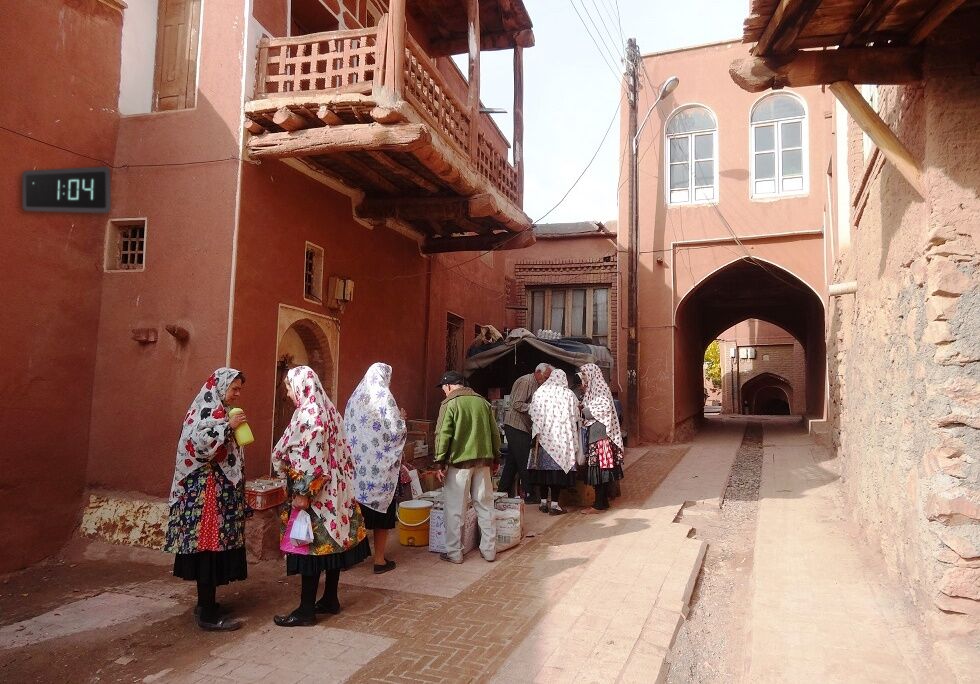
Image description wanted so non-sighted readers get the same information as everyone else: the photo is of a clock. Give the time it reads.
1:04
